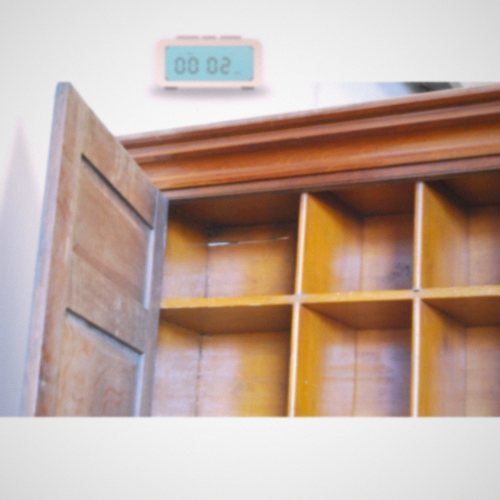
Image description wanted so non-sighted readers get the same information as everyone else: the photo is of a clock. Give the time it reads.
0:02
